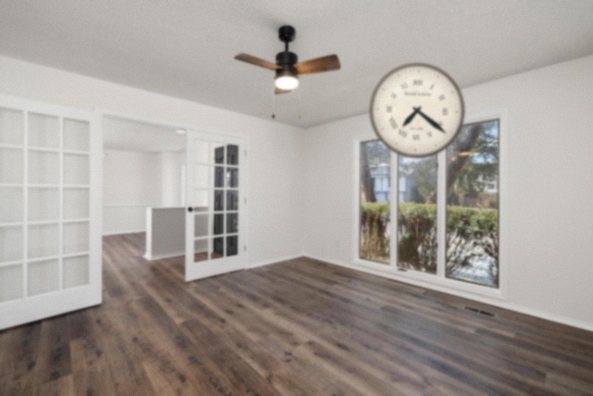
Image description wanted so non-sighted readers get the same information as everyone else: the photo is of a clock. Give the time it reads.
7:21
